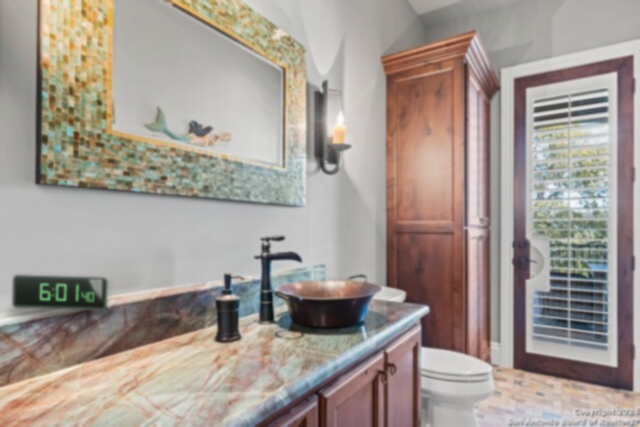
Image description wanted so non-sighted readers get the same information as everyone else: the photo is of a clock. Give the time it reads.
6:01
